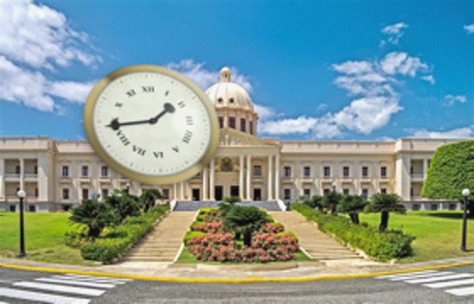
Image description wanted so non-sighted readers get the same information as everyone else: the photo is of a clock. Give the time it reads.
1:44
